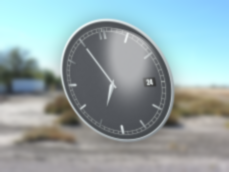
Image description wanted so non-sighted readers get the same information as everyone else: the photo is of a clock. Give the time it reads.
6:55
